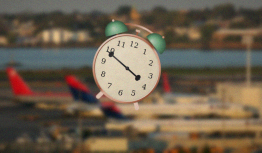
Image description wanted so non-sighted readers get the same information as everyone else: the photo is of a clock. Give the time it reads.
3:49
